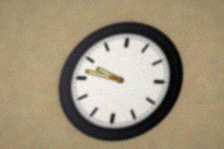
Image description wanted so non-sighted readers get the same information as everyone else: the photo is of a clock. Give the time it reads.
9:47
